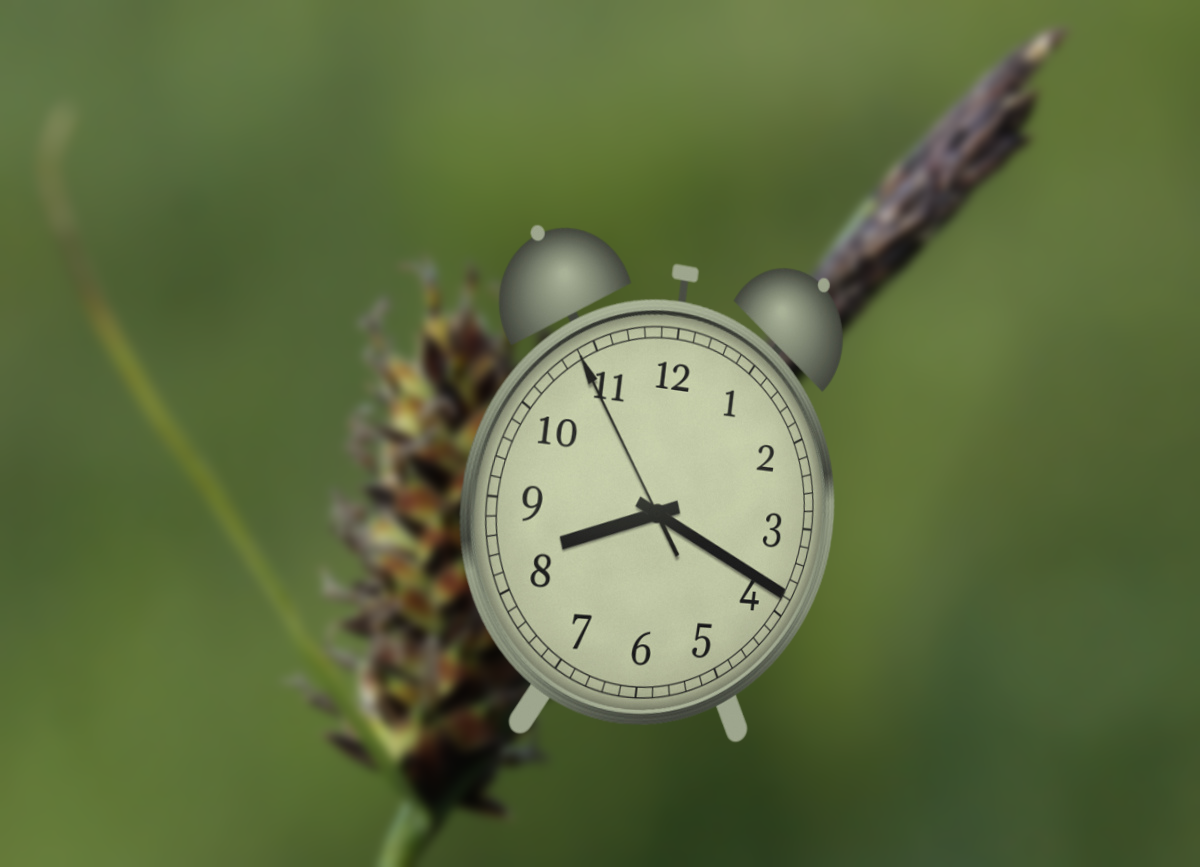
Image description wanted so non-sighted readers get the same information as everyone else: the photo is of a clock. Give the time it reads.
8:18:54
